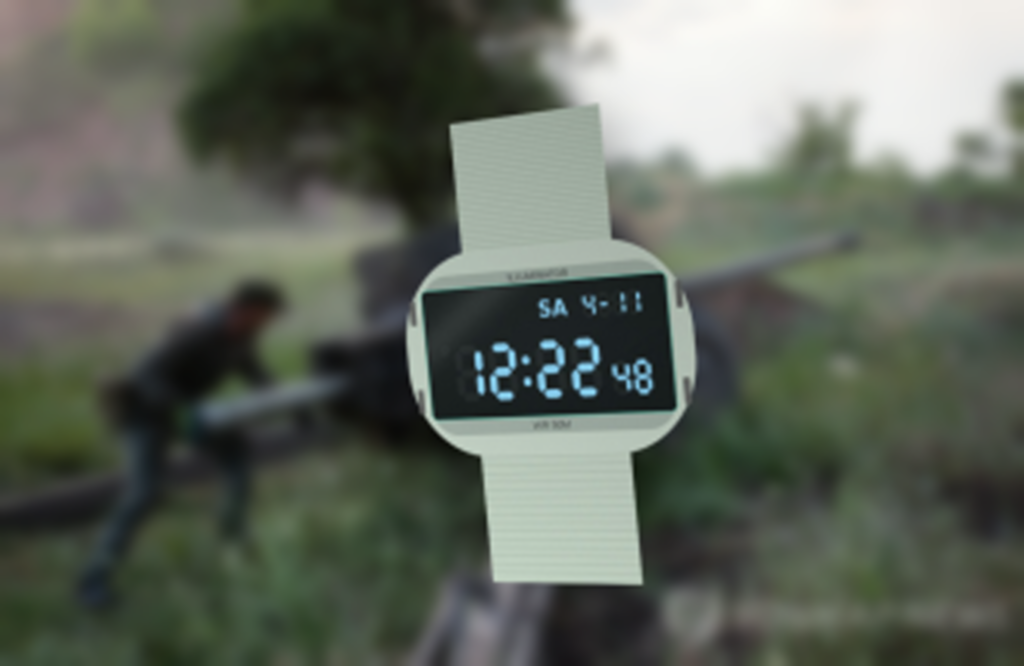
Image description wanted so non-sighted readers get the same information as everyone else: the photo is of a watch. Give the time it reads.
12:22:48
